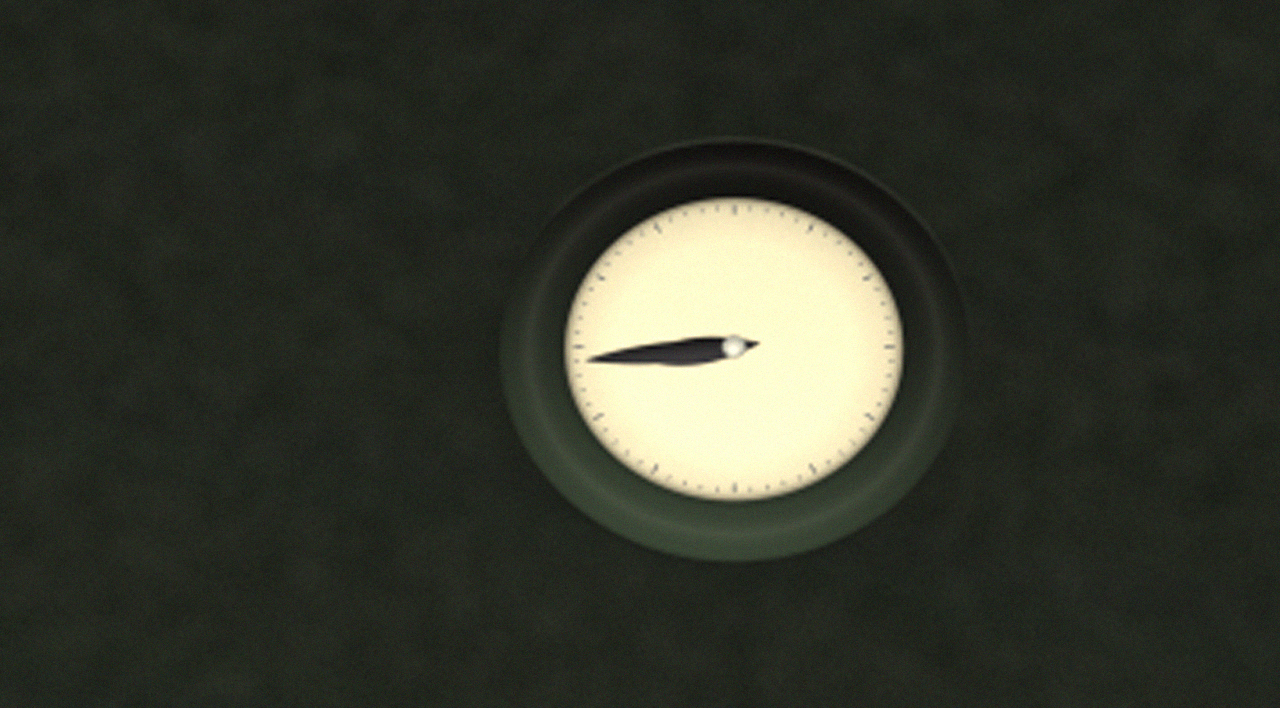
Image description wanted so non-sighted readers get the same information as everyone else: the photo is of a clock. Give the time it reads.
8:44
